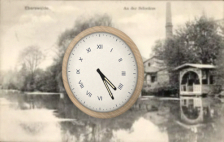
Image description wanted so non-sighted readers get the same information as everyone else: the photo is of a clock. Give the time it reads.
4:25
